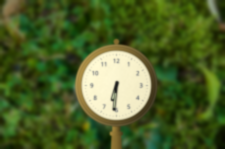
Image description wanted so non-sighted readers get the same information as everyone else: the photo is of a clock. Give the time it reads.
6:31
